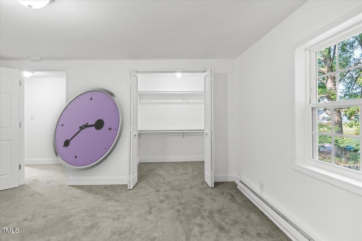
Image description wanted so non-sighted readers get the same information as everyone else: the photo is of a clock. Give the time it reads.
2:37
